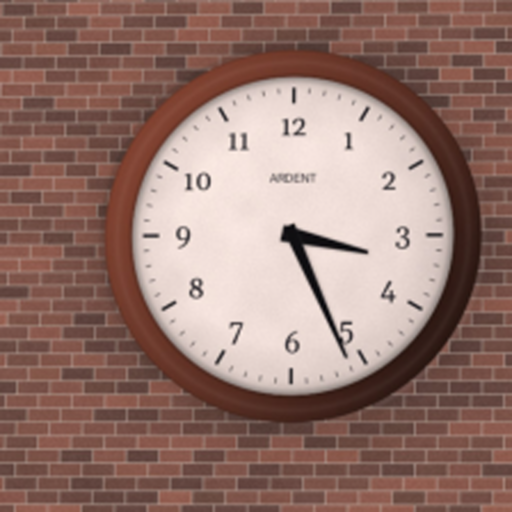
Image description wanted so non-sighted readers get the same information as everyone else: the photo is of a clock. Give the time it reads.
3:26
